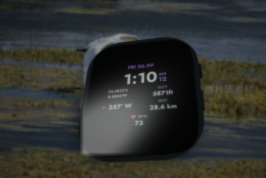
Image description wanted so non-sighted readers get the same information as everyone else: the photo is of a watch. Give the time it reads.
1:10
